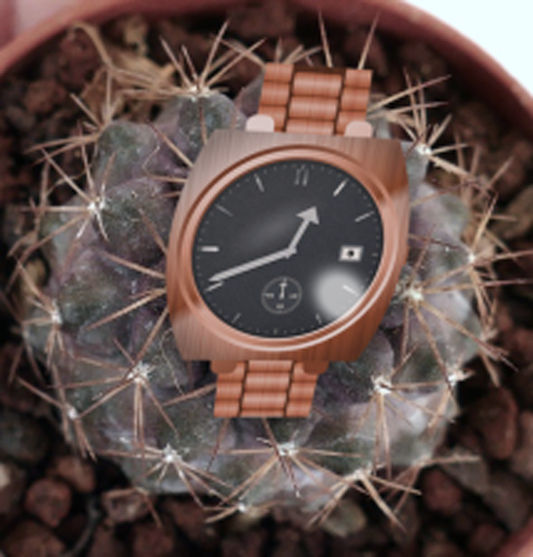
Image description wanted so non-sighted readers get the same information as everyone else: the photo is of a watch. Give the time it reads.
12:41
